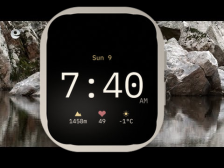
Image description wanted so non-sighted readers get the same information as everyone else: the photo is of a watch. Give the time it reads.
7:40
